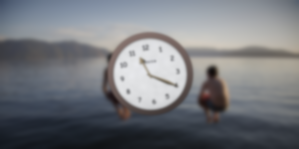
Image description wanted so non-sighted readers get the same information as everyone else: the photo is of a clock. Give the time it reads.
11:20
